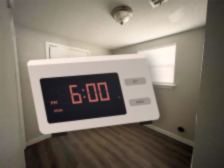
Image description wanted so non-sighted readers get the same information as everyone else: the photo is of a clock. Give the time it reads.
6:00
